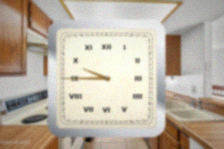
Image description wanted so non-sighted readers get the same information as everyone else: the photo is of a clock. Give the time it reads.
9:45
